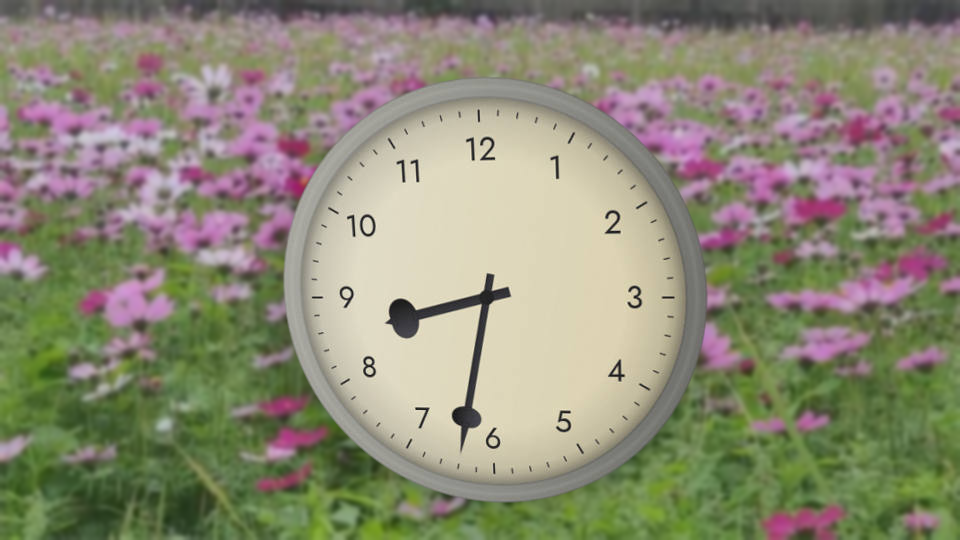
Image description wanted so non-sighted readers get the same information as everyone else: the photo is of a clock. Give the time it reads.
8:32
